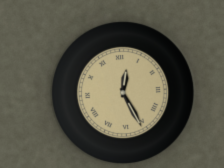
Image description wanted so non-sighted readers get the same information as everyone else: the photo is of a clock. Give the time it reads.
12:26
